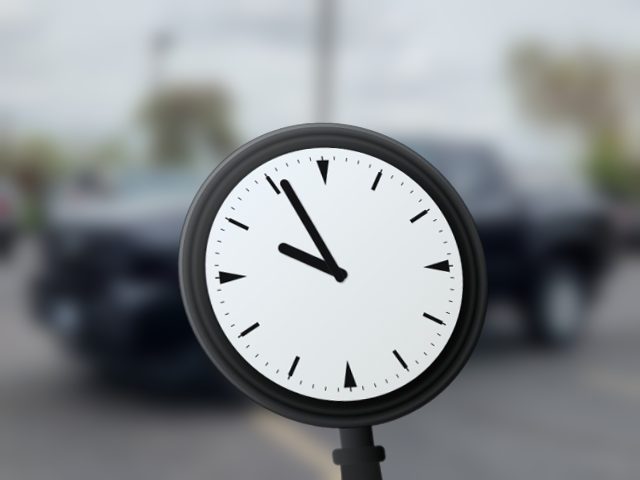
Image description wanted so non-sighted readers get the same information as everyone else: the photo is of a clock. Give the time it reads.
9:56
